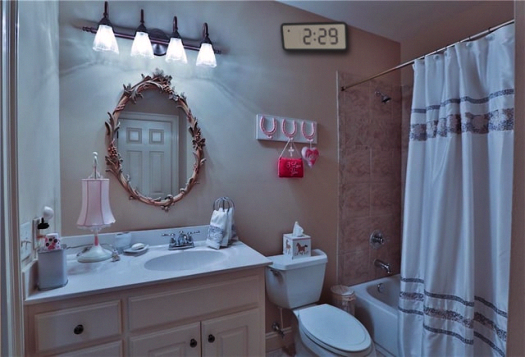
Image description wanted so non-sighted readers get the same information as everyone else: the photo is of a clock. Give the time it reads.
2:29
